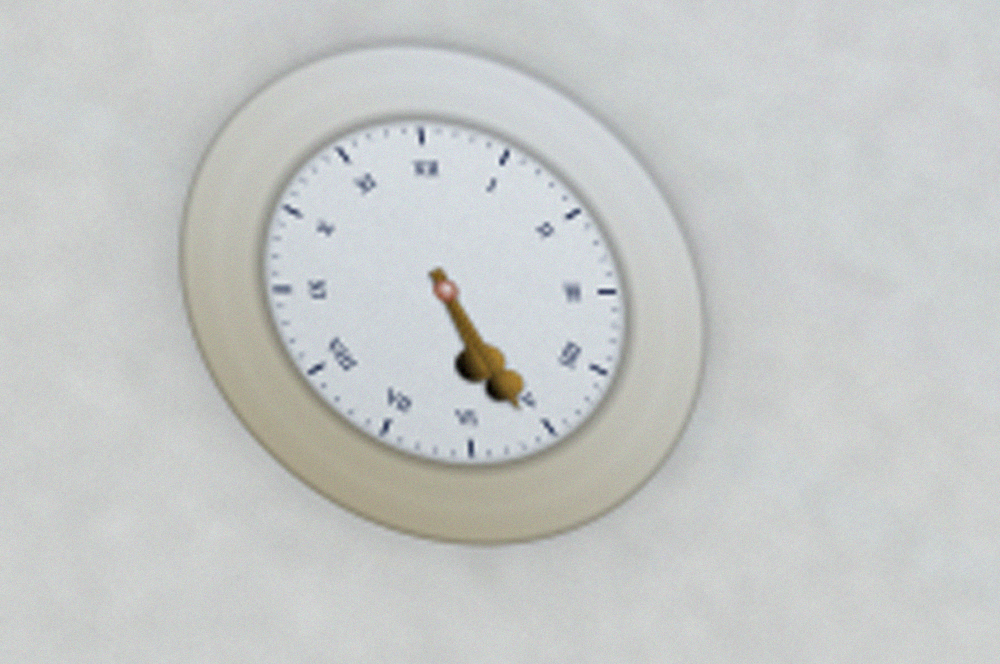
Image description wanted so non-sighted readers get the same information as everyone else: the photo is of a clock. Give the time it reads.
5:26
